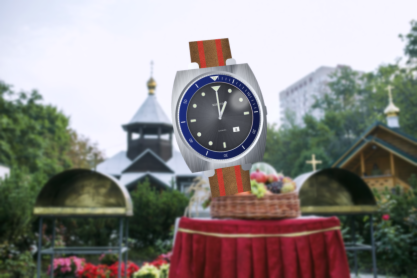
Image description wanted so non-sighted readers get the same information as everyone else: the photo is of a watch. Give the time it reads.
1:00
